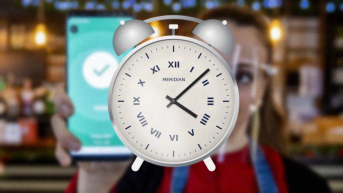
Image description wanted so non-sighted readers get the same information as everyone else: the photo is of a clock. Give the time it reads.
4:08
